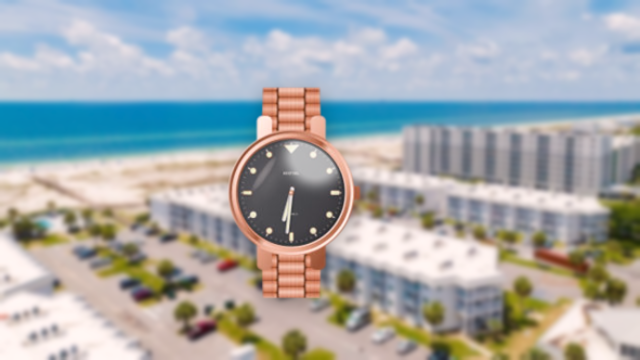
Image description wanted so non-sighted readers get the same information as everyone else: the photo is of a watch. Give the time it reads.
6:31
